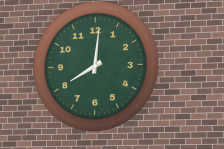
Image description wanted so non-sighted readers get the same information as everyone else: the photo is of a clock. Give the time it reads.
8:01
